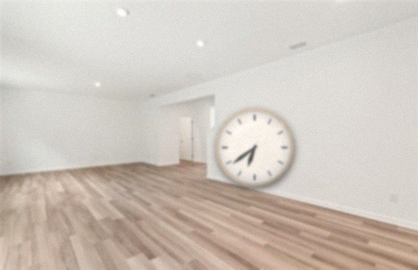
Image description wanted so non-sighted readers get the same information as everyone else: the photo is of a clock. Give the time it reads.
6:39
